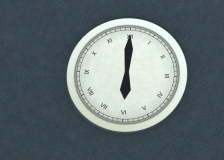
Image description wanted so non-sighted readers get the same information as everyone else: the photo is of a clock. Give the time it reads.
6:00
